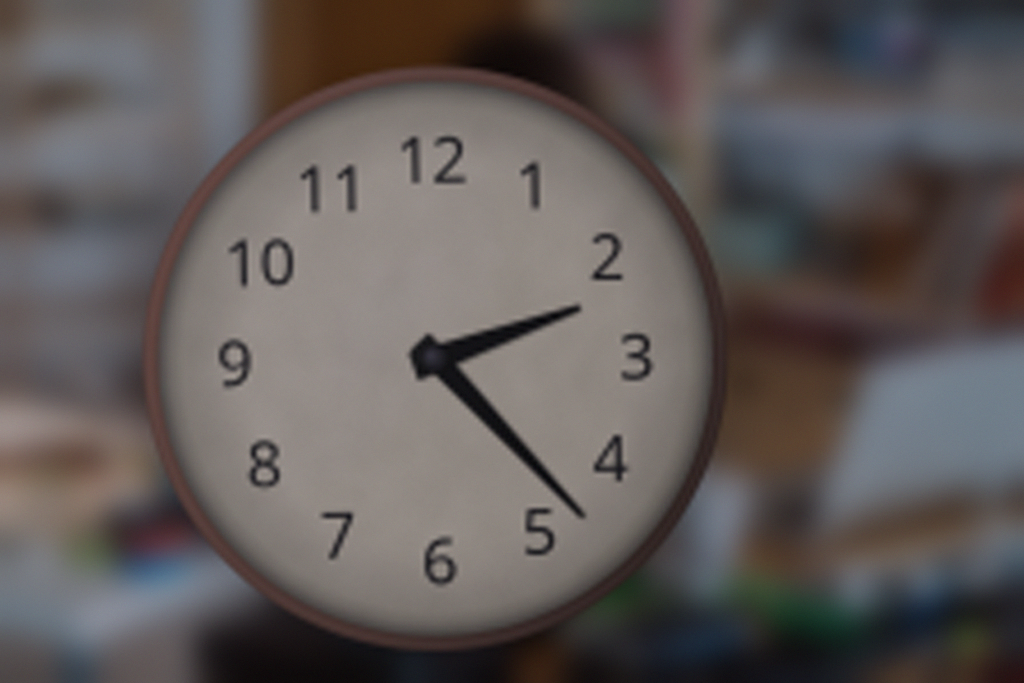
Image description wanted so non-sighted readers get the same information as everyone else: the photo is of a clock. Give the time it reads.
2:23
